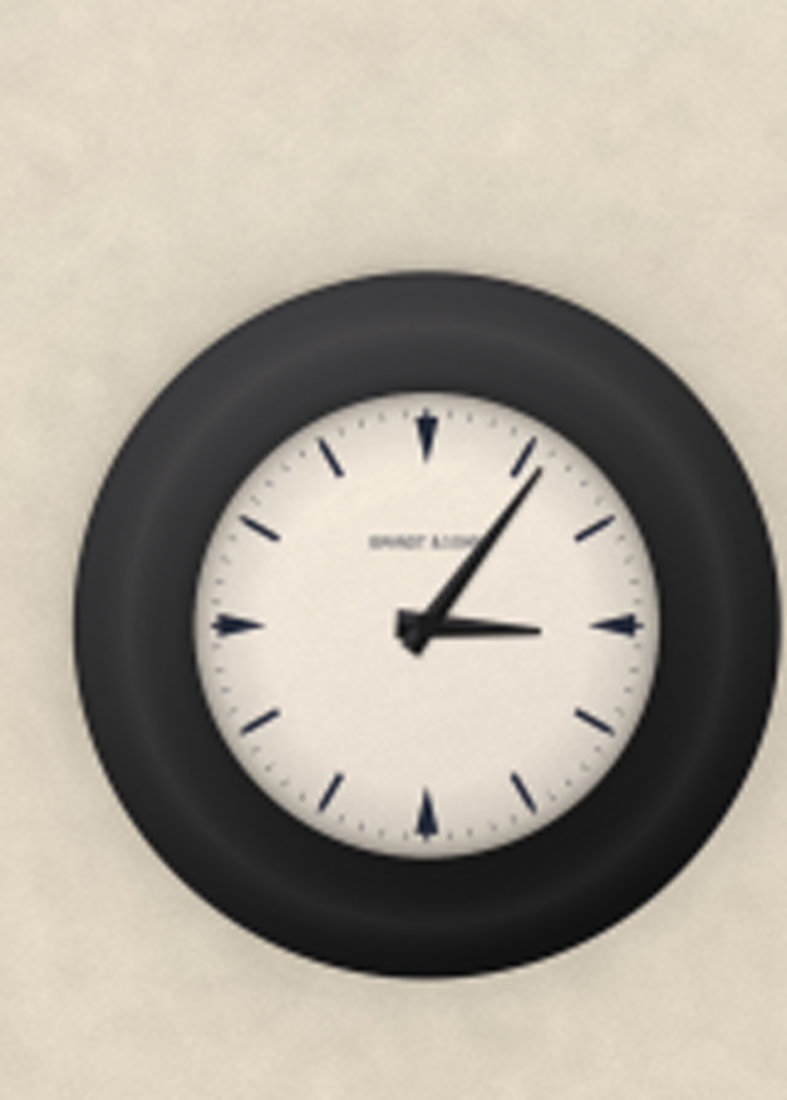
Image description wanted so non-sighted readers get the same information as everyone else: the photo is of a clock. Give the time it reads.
3:06
